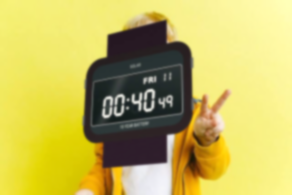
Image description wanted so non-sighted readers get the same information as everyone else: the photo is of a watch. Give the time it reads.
0:40:49
